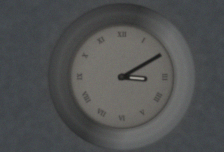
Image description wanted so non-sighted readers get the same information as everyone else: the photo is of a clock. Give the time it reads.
3:10
